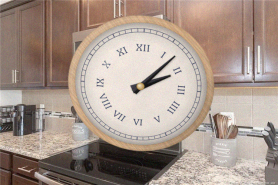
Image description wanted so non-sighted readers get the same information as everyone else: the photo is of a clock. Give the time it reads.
2:07
